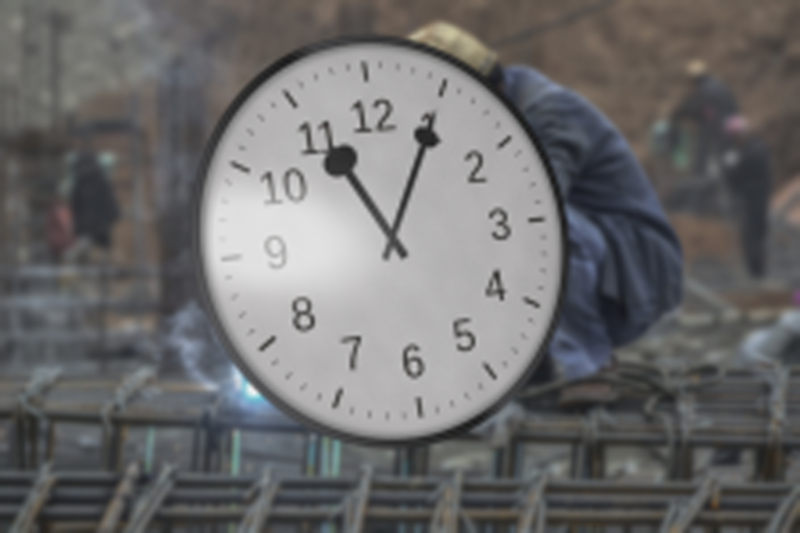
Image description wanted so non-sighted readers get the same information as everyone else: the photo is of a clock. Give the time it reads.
11:05
